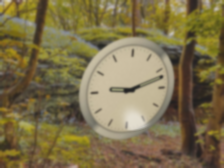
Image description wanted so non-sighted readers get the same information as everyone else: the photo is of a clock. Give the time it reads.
9:12
